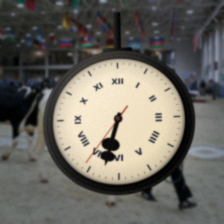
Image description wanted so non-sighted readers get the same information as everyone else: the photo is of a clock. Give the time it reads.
6:32:36
